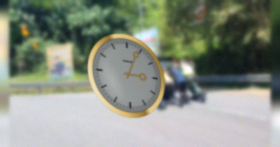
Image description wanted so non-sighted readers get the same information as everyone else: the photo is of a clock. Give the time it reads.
3:04
